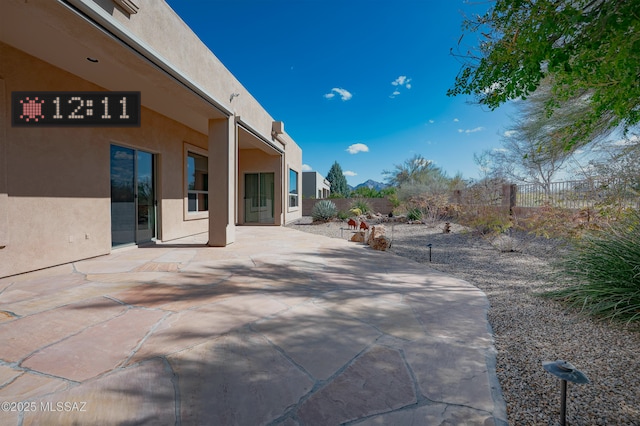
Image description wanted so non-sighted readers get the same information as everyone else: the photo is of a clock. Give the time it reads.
12:11
